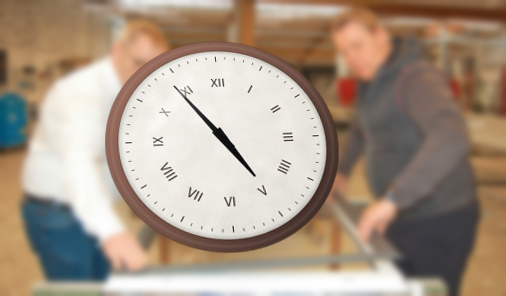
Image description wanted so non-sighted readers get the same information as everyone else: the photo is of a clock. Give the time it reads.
4:54
